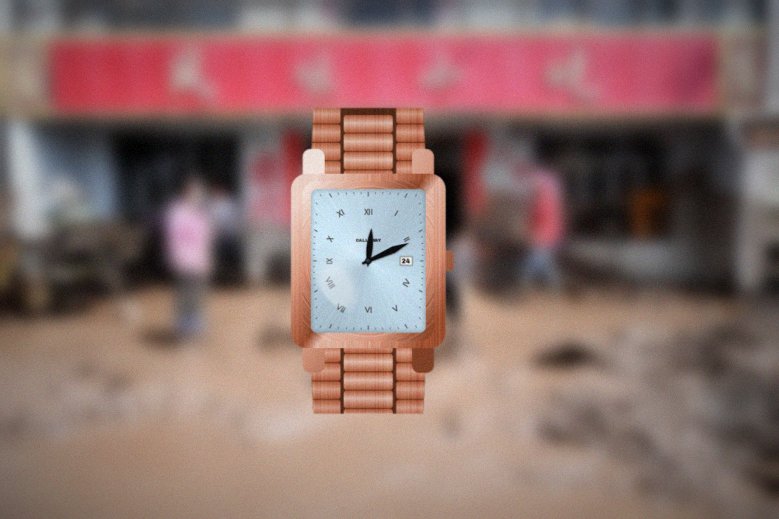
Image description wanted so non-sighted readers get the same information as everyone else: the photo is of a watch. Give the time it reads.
12:11
